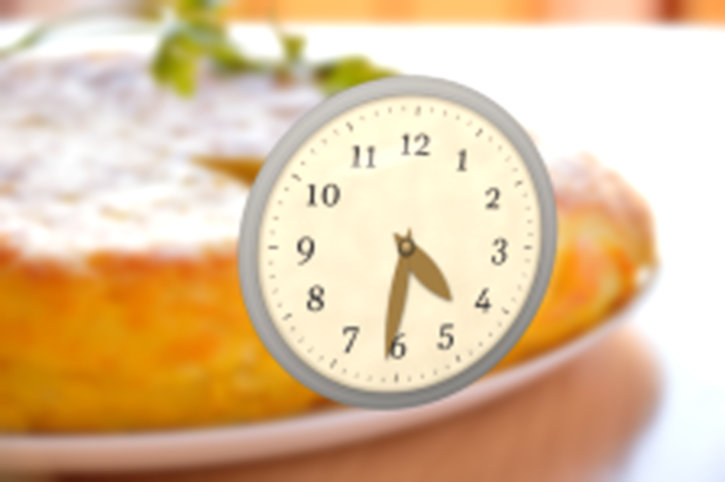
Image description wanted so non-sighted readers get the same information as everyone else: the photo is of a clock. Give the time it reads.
4:31
